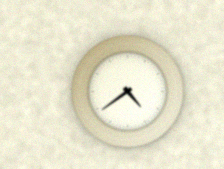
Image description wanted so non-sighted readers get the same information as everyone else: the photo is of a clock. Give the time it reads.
4:39
